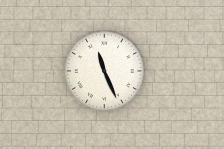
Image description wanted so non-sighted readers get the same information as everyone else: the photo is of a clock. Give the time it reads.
11:26
